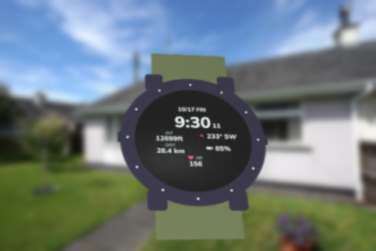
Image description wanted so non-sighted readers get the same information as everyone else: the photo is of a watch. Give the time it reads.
9:30
